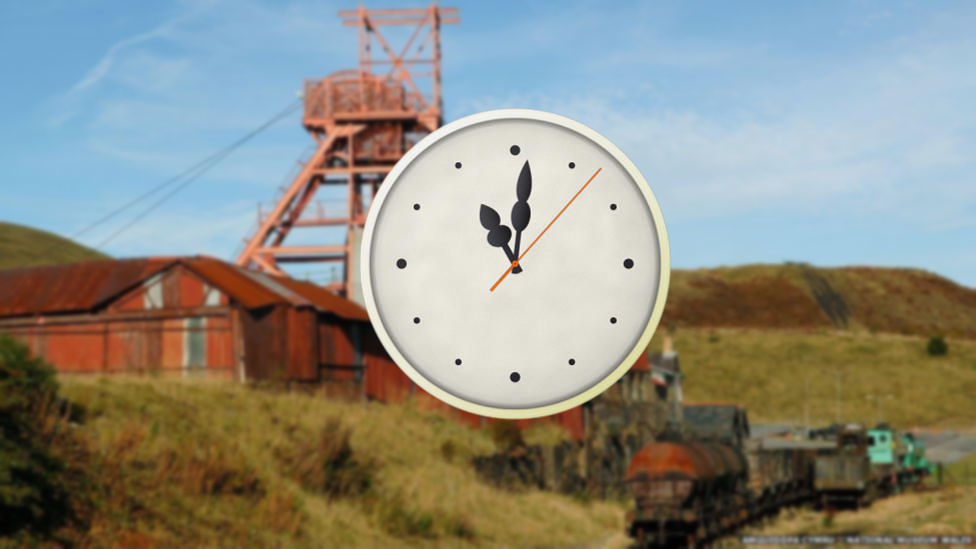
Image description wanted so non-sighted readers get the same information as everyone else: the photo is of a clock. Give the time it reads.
11:01:07
